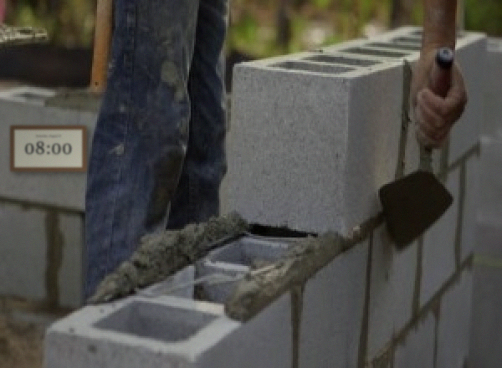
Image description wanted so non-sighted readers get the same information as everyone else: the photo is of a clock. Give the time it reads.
8:00
